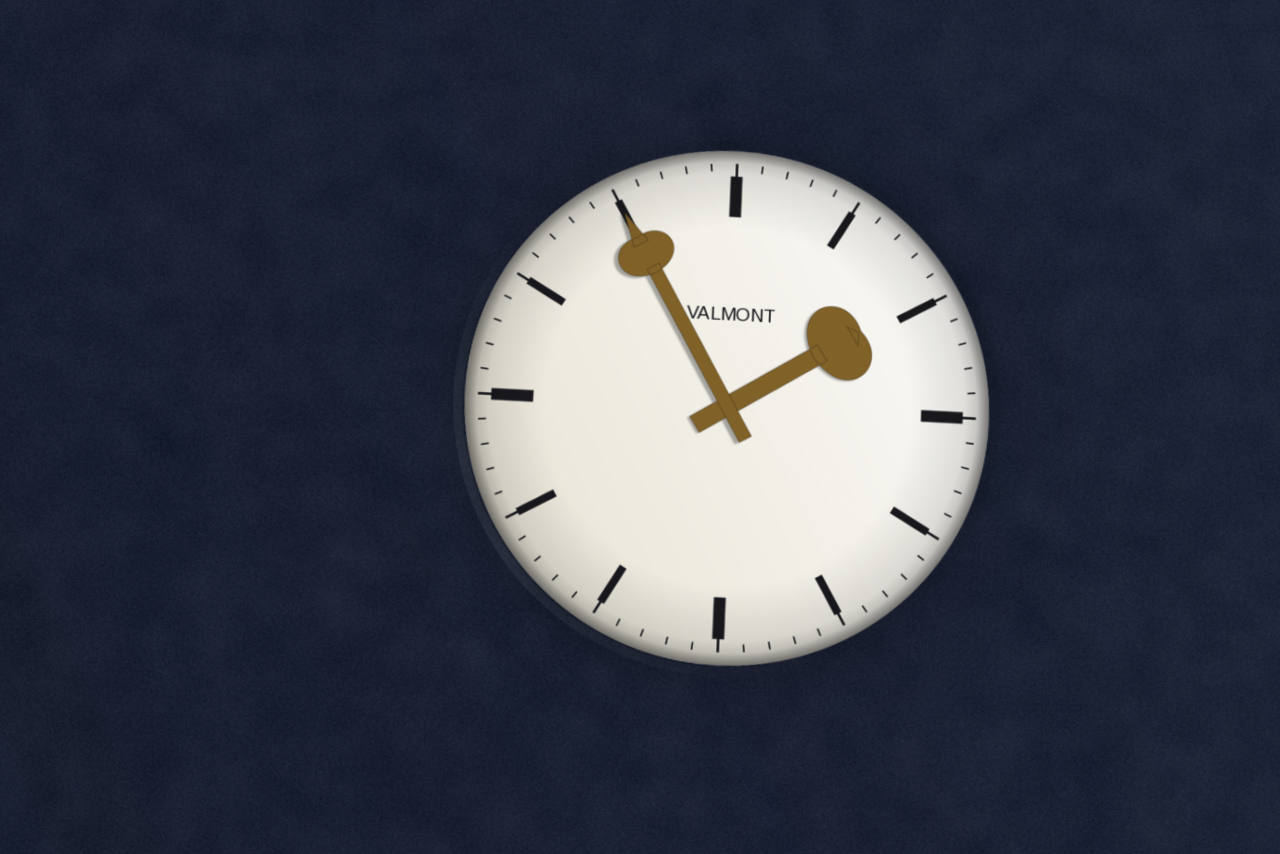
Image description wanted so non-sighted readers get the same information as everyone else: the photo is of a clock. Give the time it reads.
1:55
